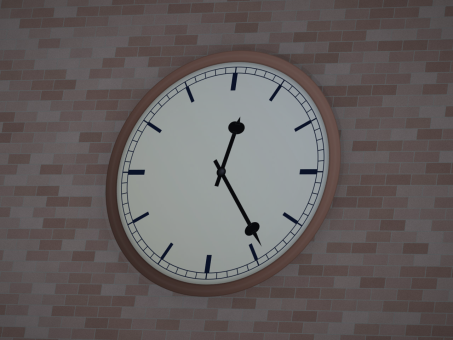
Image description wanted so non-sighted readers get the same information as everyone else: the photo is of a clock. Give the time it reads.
12:24
